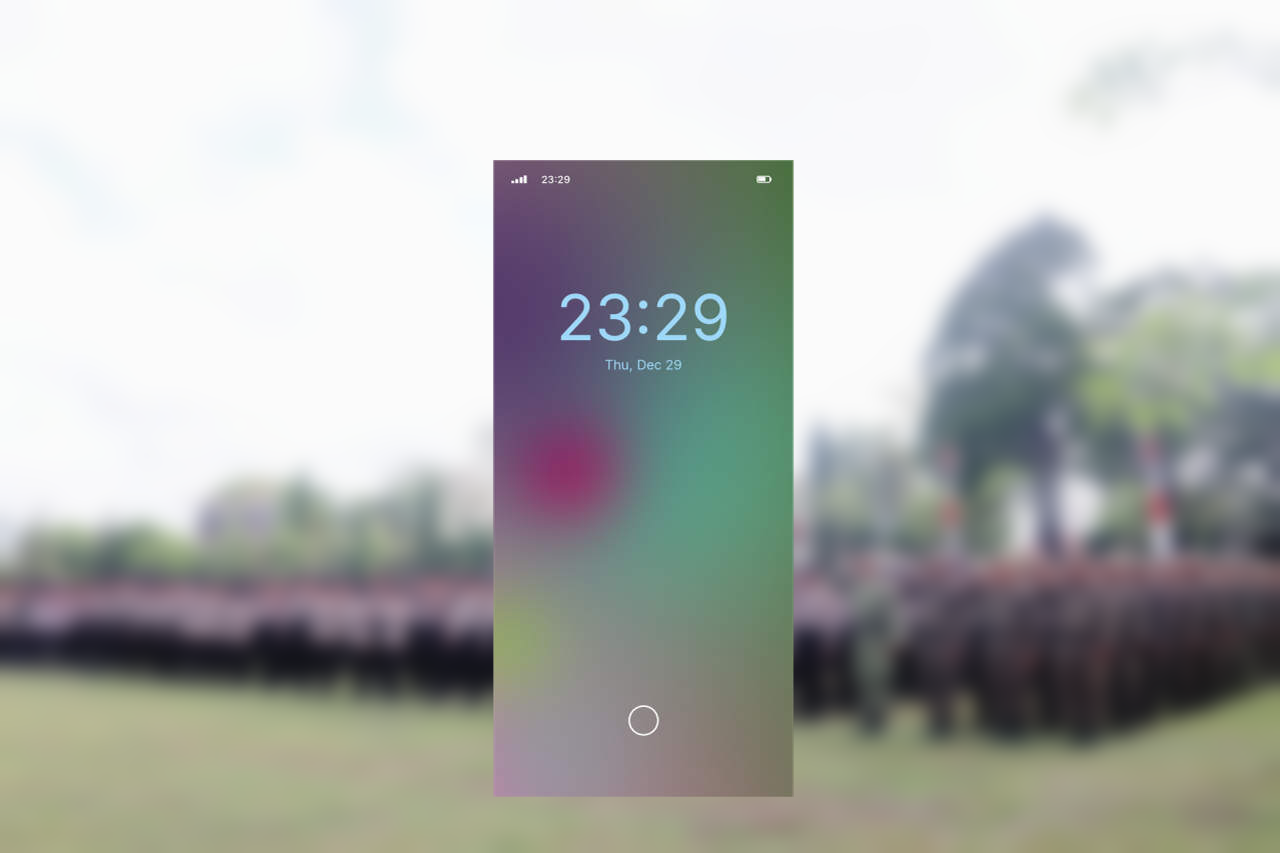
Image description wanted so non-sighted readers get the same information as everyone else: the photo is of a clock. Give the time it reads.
23:29
